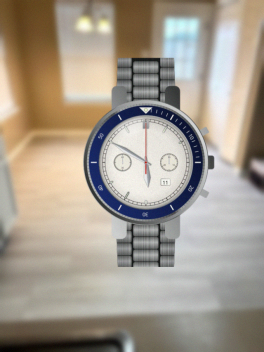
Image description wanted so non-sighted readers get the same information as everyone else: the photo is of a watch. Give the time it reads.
5:50
